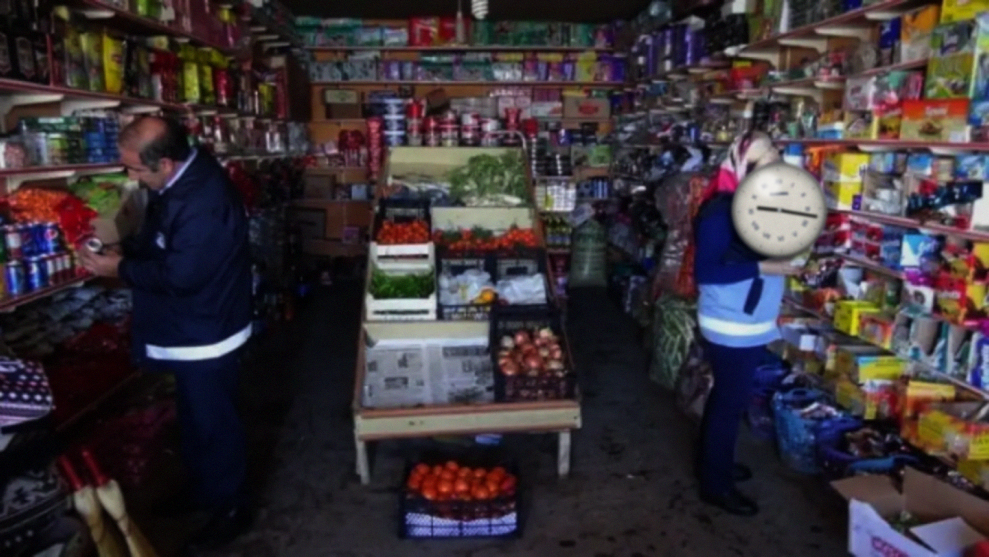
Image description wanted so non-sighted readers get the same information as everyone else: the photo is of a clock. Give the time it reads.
9:17
